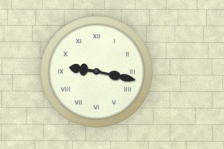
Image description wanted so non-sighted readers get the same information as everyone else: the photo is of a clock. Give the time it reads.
9:17
